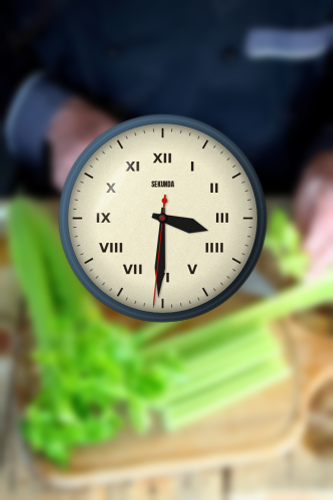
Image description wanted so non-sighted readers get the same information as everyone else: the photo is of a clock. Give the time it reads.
3:30:31
